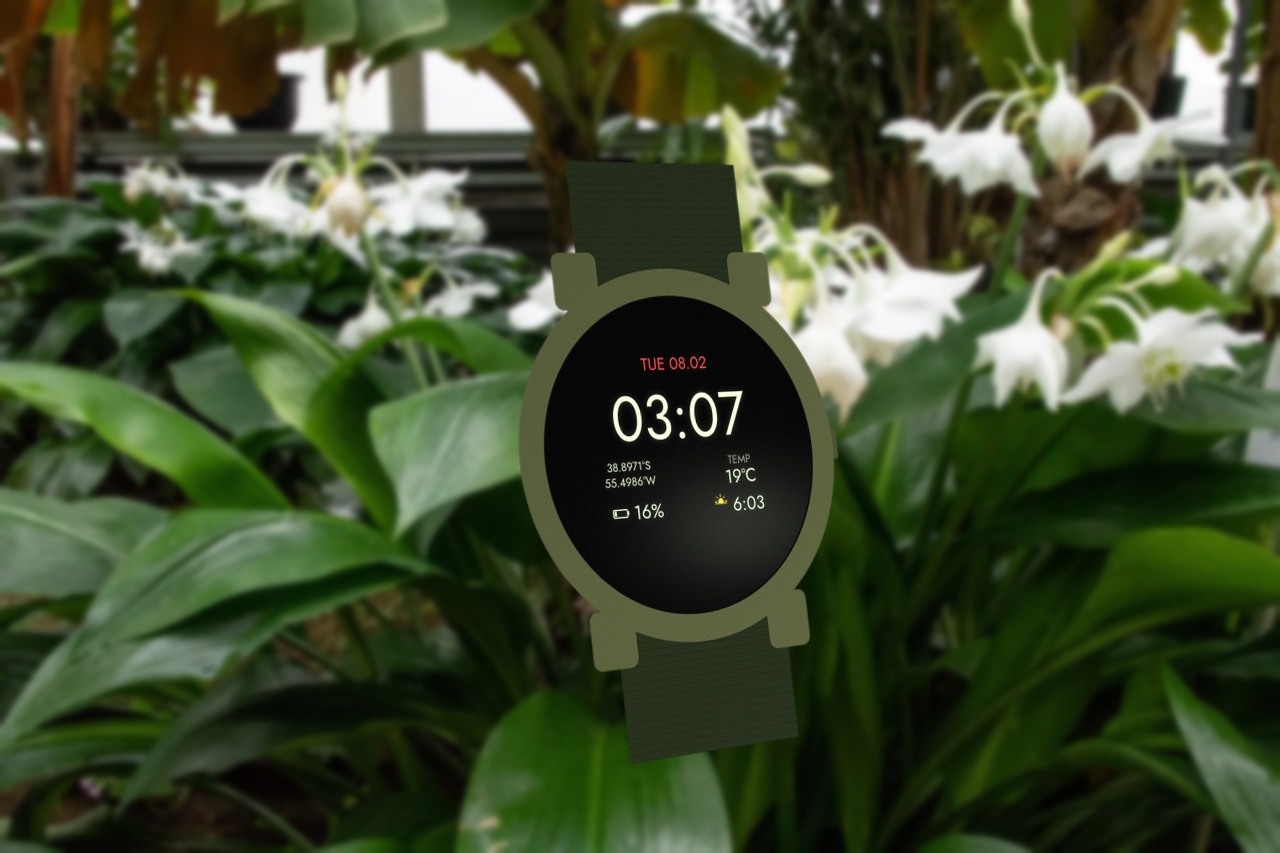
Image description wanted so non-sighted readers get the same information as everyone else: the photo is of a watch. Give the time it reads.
3:07
